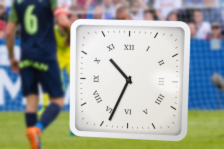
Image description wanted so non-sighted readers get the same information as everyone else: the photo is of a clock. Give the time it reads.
10:34
